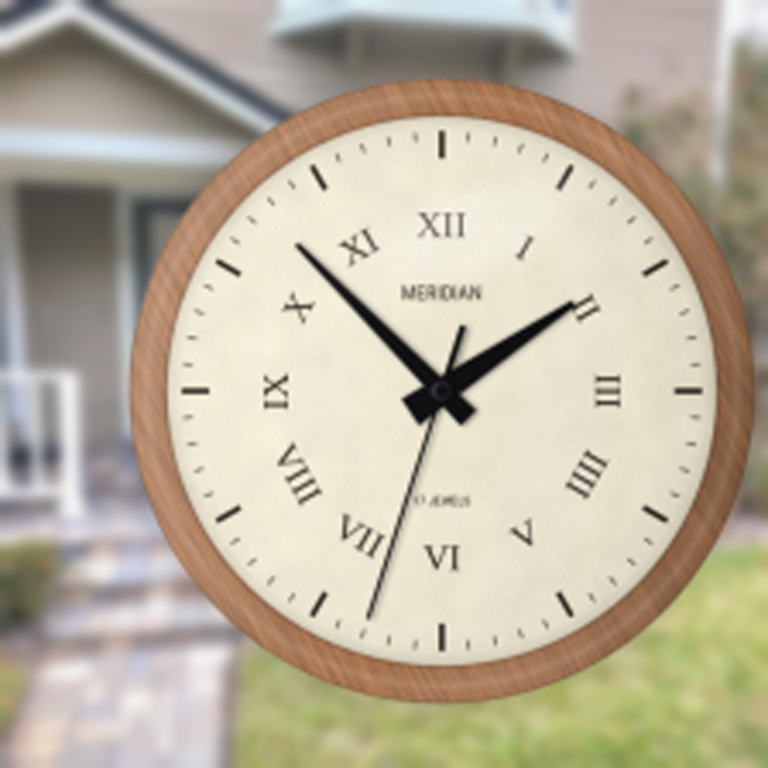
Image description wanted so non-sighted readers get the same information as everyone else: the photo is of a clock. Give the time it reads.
1:52:33
